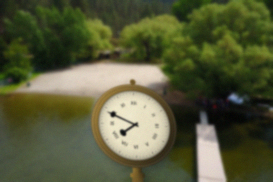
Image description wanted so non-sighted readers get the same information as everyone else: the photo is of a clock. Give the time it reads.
7:49
